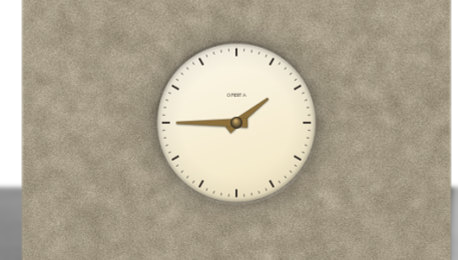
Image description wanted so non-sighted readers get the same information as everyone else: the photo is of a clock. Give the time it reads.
1:45
